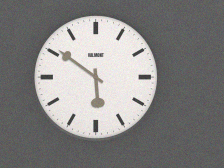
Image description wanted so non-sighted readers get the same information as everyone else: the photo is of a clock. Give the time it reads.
5:51
